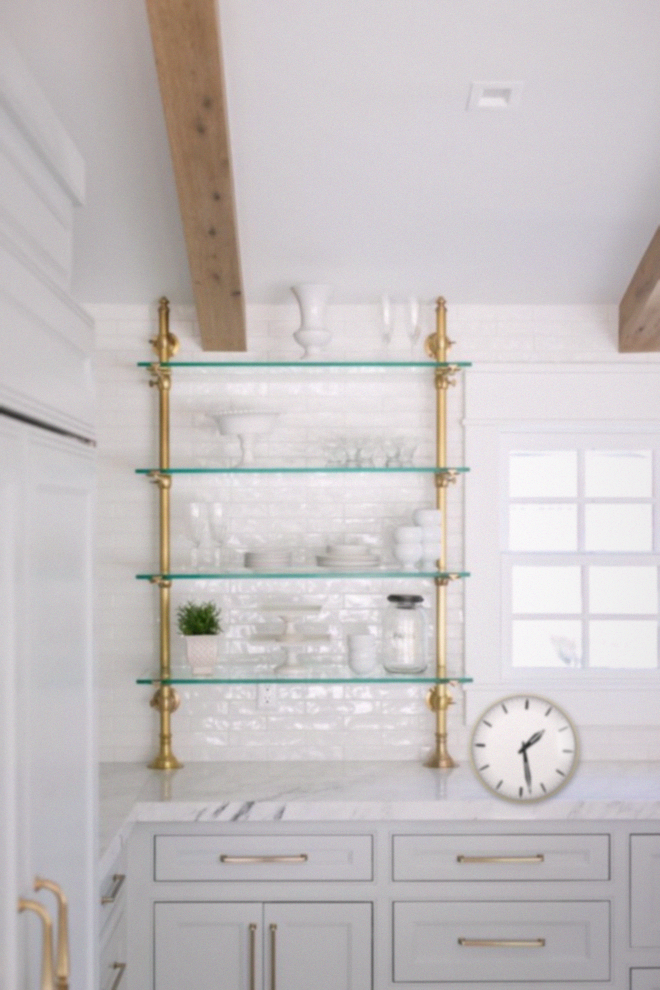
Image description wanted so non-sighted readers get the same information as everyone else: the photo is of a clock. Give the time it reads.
1:28
